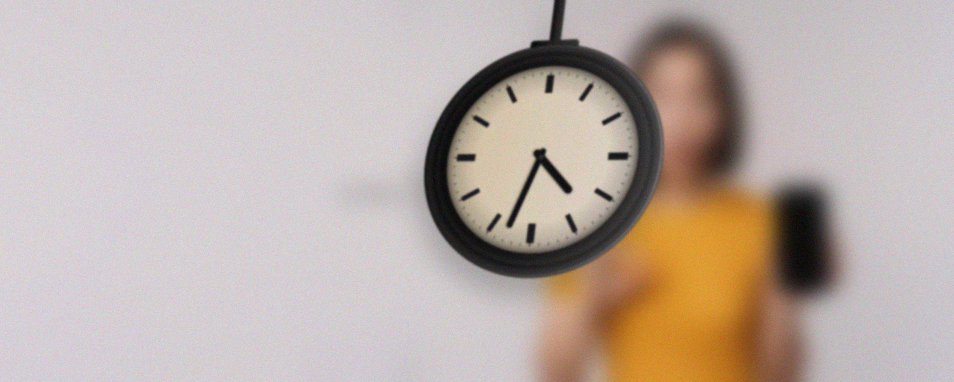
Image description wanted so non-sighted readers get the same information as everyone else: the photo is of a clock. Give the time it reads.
4:33
